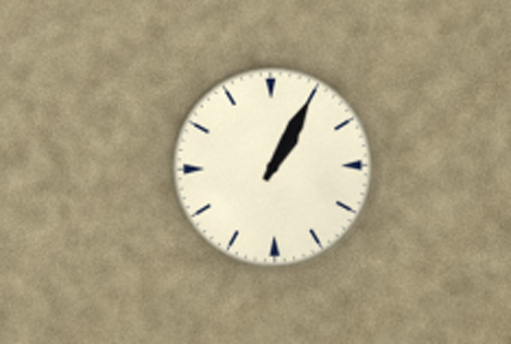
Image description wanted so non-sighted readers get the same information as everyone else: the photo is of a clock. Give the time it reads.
1:05
